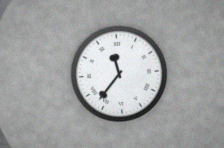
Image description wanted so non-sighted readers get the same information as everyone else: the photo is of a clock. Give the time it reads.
11:37
